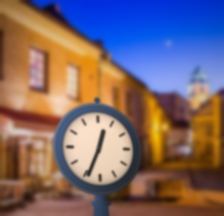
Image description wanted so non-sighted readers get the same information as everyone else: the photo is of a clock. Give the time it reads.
12:34
